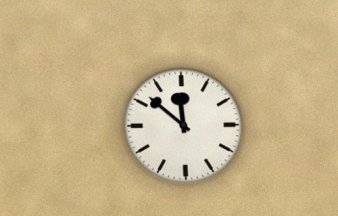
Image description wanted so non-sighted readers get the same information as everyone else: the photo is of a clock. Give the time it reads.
11:52
